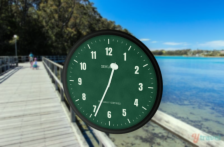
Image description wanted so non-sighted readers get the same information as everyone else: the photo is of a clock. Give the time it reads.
12:34
